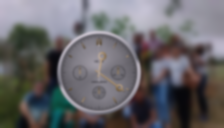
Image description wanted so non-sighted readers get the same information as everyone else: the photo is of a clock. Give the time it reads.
12:21
